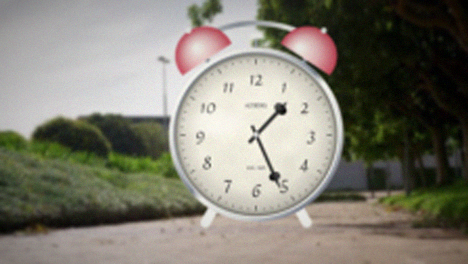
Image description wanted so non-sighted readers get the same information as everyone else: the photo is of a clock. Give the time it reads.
1:26
